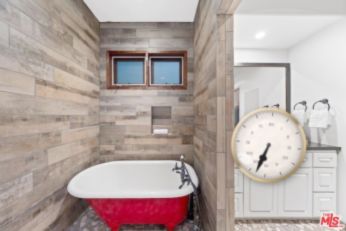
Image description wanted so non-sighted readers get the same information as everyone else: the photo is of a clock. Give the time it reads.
6:33
